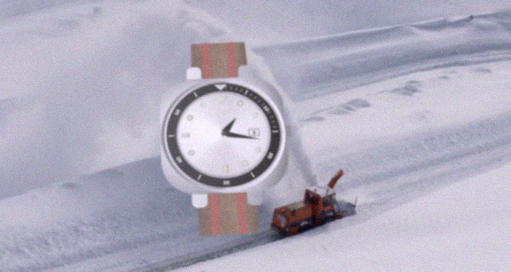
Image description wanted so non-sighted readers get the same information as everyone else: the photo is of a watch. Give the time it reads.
1:17
